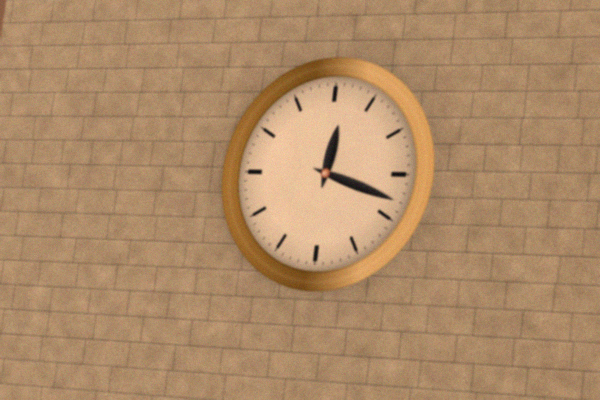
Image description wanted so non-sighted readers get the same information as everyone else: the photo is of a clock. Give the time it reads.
12:18
